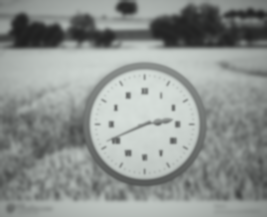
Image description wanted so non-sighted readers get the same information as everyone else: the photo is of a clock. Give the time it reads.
2:41
